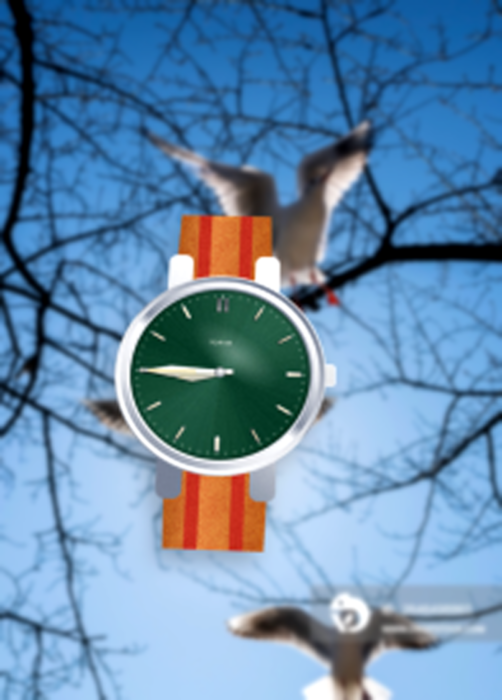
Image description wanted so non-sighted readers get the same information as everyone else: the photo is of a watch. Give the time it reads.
8:45
